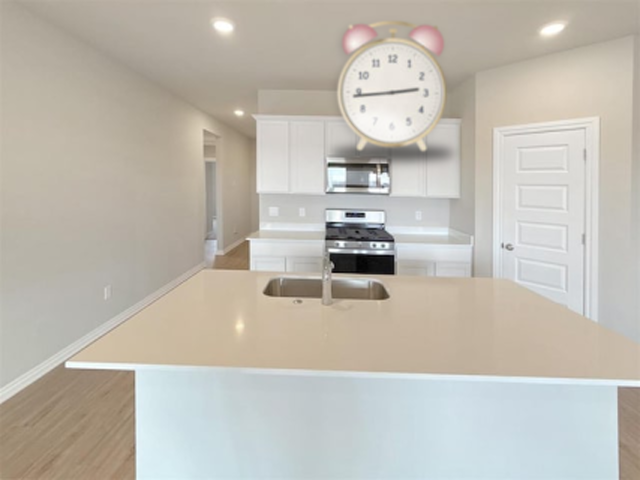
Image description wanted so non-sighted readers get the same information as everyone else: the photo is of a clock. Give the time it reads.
2:44
